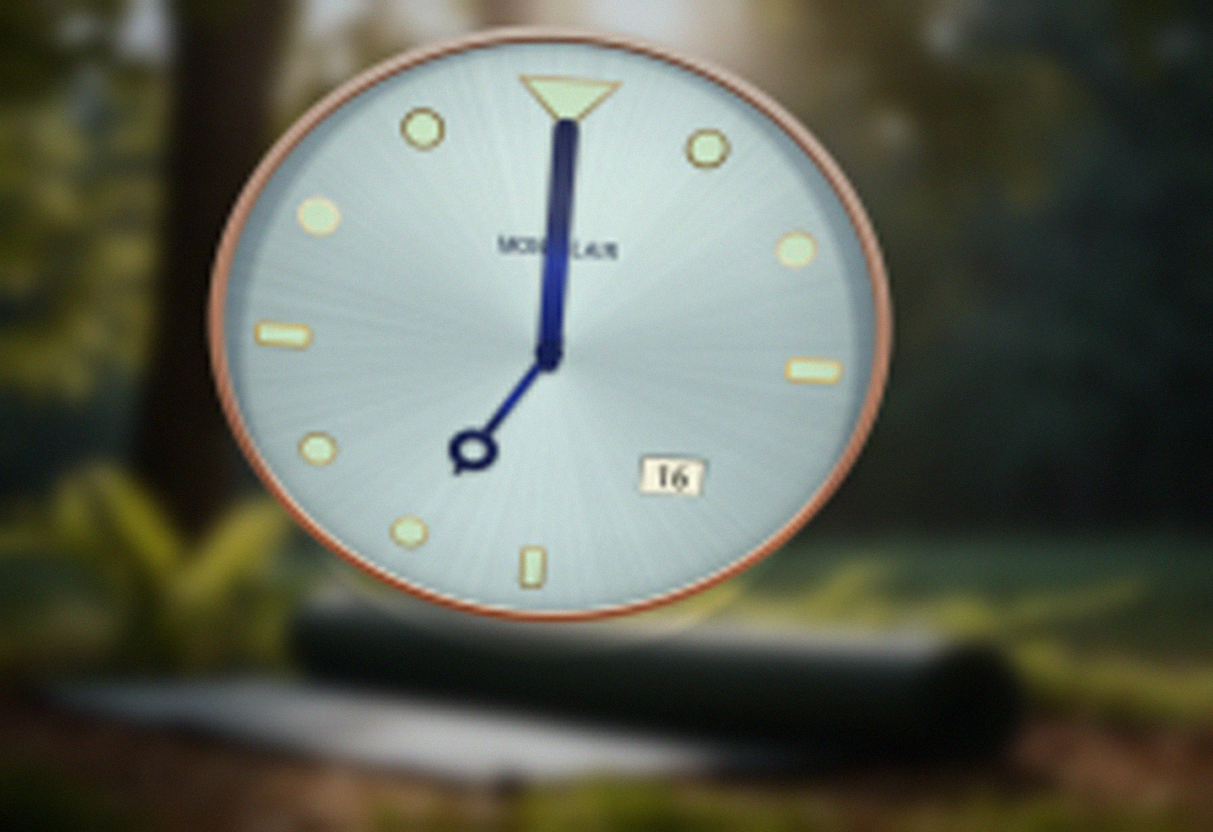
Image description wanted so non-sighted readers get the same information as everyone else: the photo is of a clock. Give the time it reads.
7:00
